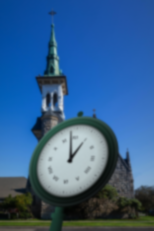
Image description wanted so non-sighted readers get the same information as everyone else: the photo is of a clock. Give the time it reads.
12:58
